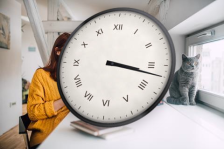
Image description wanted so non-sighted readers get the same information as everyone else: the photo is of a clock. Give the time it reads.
3:17
